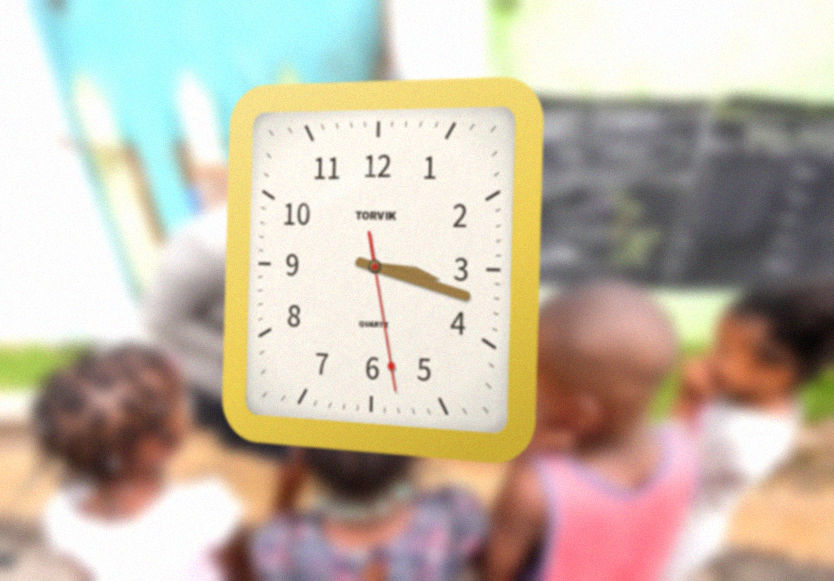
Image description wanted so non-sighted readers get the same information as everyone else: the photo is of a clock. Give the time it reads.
3:17:28
